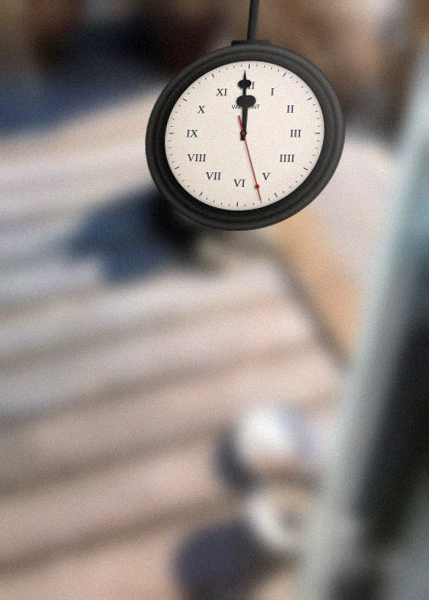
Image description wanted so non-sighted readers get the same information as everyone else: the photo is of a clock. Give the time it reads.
11:59:27
